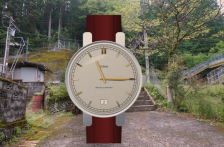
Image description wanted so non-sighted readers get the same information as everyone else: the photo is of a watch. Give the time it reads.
11:15
